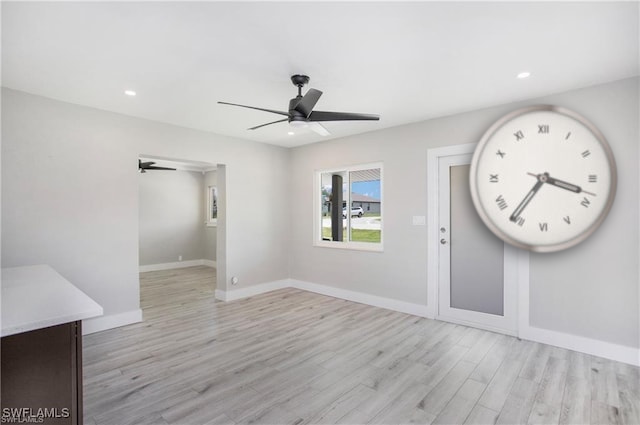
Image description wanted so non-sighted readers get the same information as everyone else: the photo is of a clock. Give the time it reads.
3:36:18
